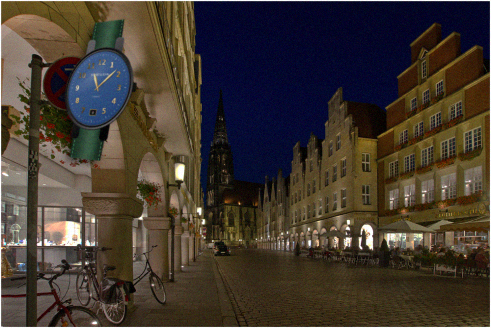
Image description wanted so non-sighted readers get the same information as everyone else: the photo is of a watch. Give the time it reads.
11:08
